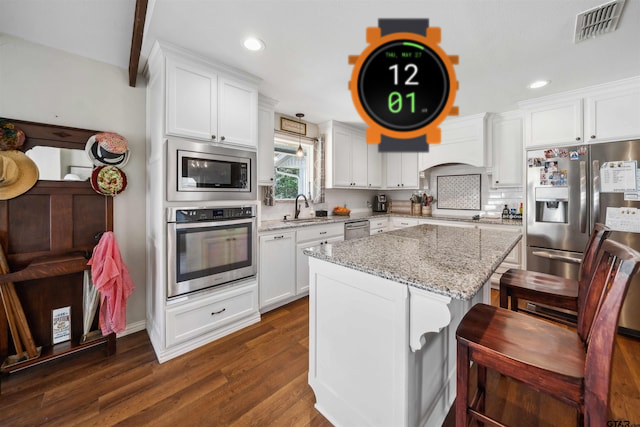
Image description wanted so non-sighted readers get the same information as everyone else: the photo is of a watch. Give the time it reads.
12:01
